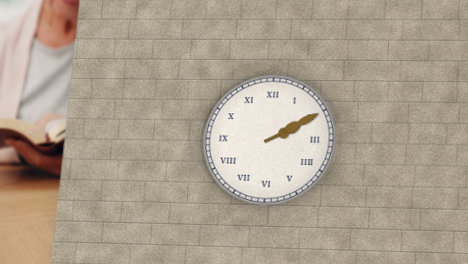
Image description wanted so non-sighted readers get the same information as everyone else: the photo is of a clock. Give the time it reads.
2:10
